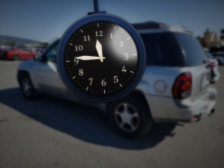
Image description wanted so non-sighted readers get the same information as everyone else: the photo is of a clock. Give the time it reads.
11:46
